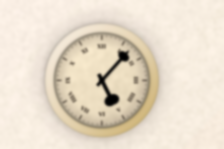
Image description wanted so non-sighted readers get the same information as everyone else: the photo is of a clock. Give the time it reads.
5:07
